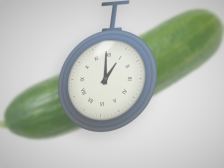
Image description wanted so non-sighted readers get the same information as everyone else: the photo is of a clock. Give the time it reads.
12:59
